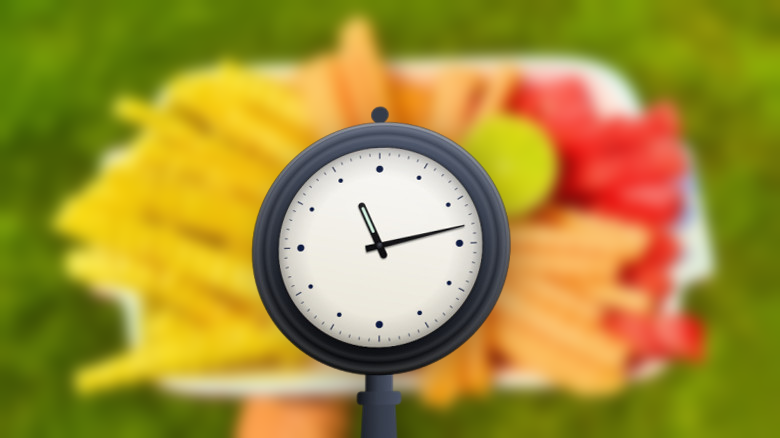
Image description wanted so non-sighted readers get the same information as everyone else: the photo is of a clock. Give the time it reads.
11:13
